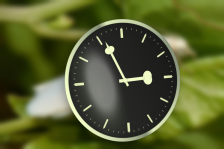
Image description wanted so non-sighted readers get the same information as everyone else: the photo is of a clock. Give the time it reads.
2:56
